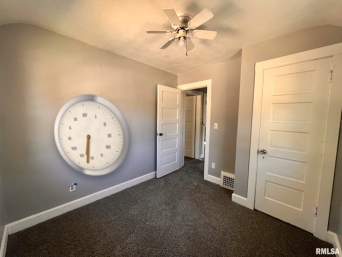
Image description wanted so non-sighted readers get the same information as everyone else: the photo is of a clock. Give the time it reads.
6:32
